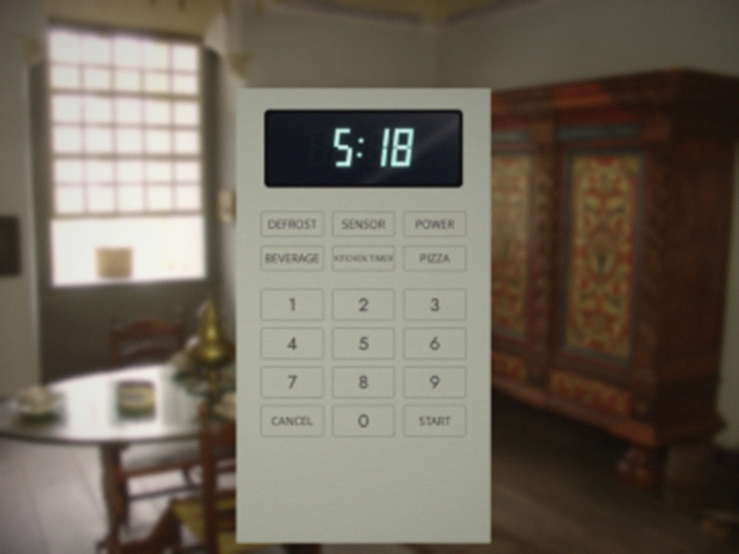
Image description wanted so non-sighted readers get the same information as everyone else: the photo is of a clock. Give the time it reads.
5:18
